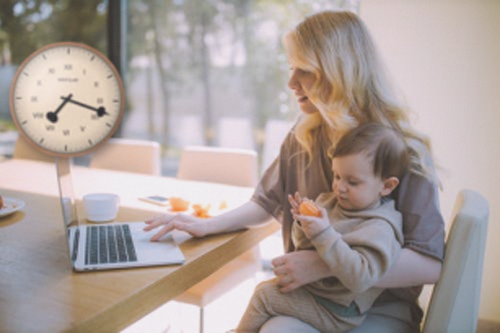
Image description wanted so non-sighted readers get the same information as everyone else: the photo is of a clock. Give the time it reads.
7:18
